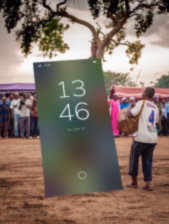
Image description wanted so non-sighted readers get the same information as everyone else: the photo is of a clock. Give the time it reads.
13:46
